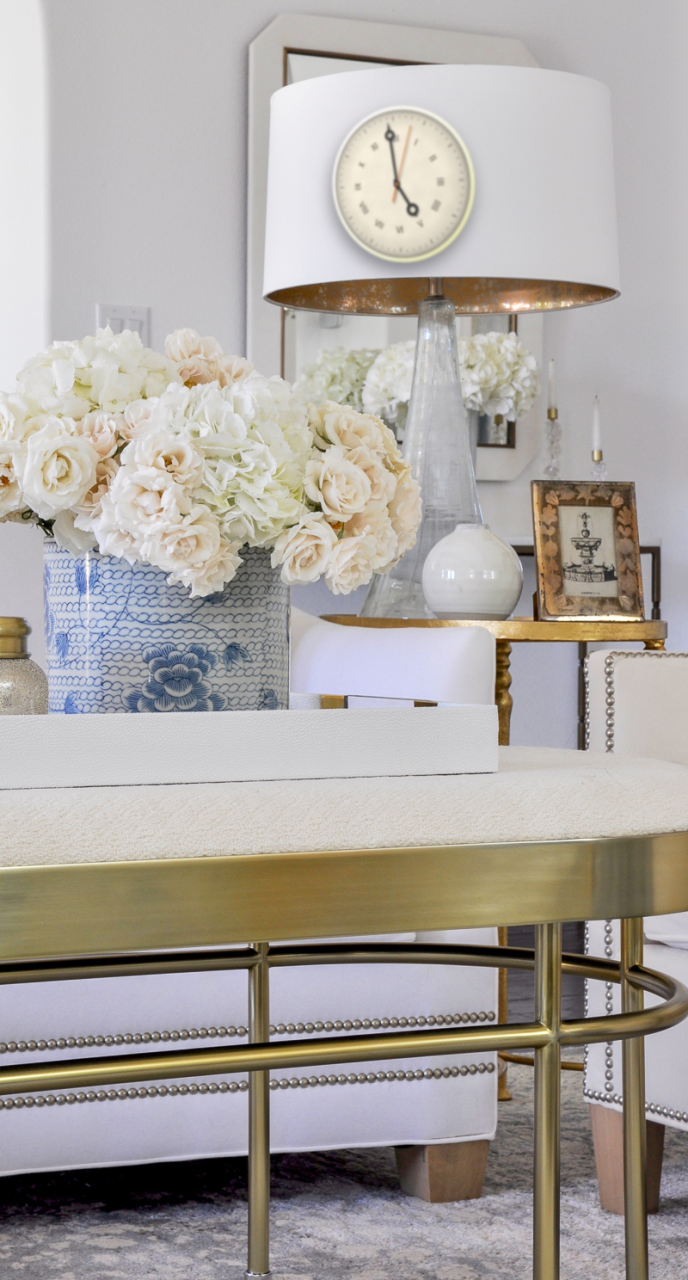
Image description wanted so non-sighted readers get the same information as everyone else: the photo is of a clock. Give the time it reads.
4:59:03
